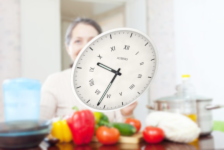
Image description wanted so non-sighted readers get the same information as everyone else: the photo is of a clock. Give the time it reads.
9:32
